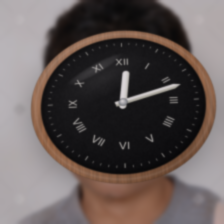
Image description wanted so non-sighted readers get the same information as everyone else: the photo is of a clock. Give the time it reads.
12:12
